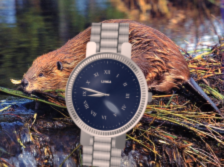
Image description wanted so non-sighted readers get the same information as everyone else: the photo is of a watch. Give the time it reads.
8:47
